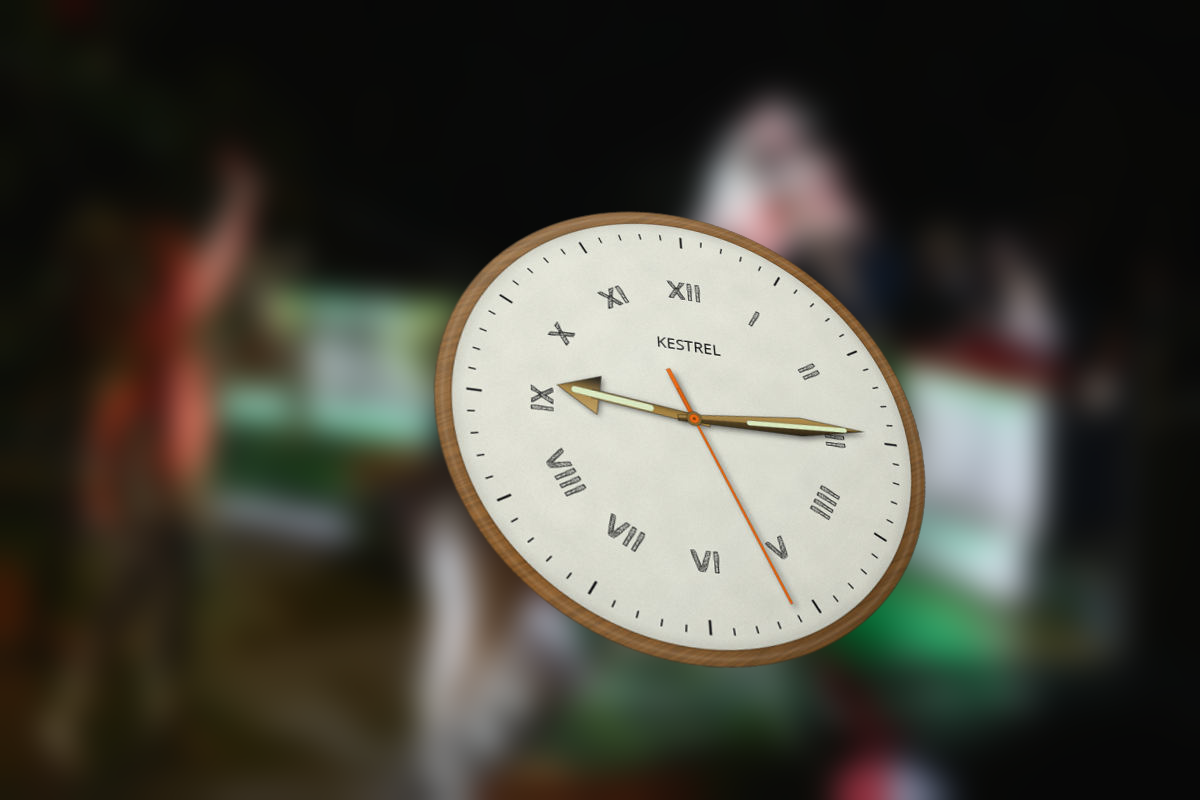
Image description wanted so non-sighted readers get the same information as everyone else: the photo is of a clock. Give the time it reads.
9:14:26
